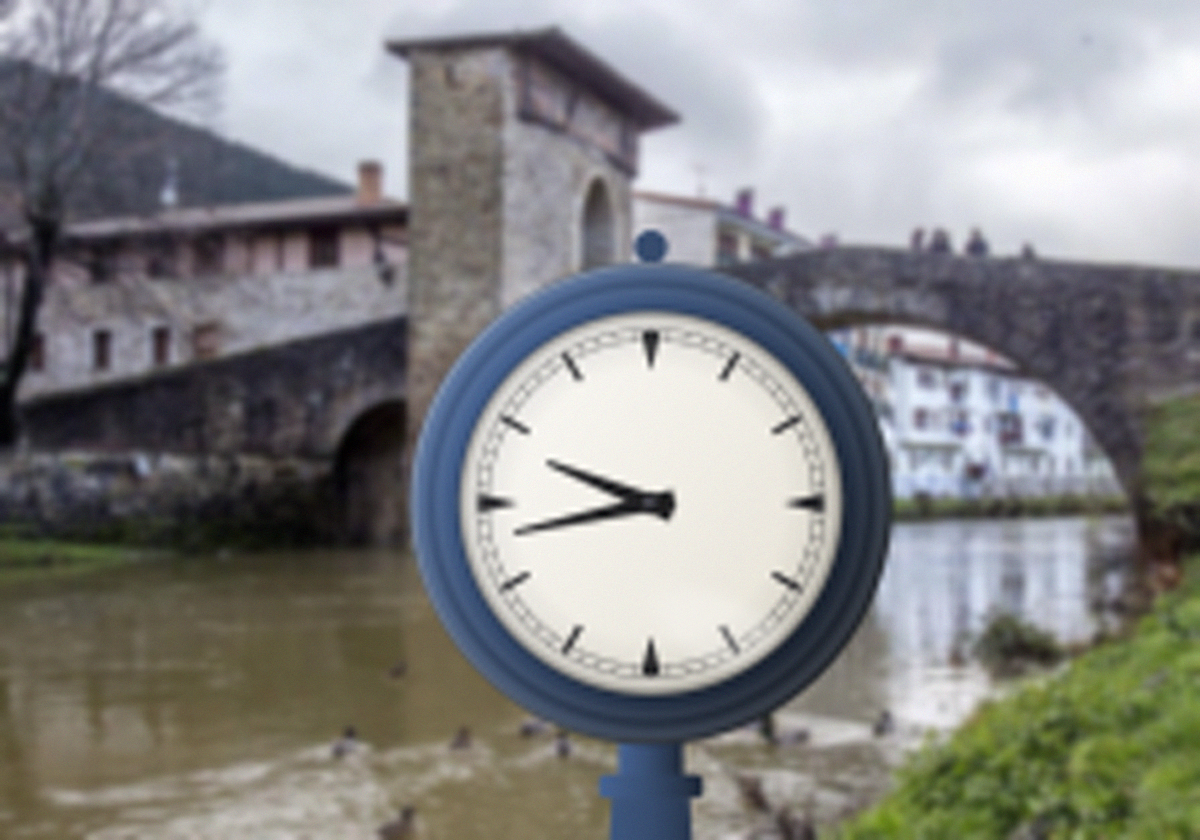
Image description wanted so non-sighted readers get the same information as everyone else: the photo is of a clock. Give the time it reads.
9:43
